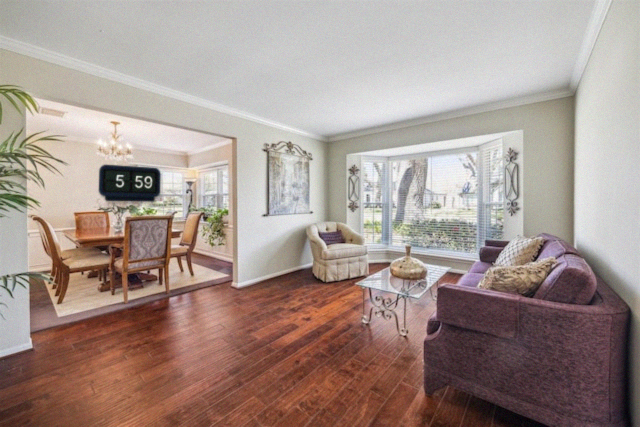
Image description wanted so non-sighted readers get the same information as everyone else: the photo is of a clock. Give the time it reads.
5:59
